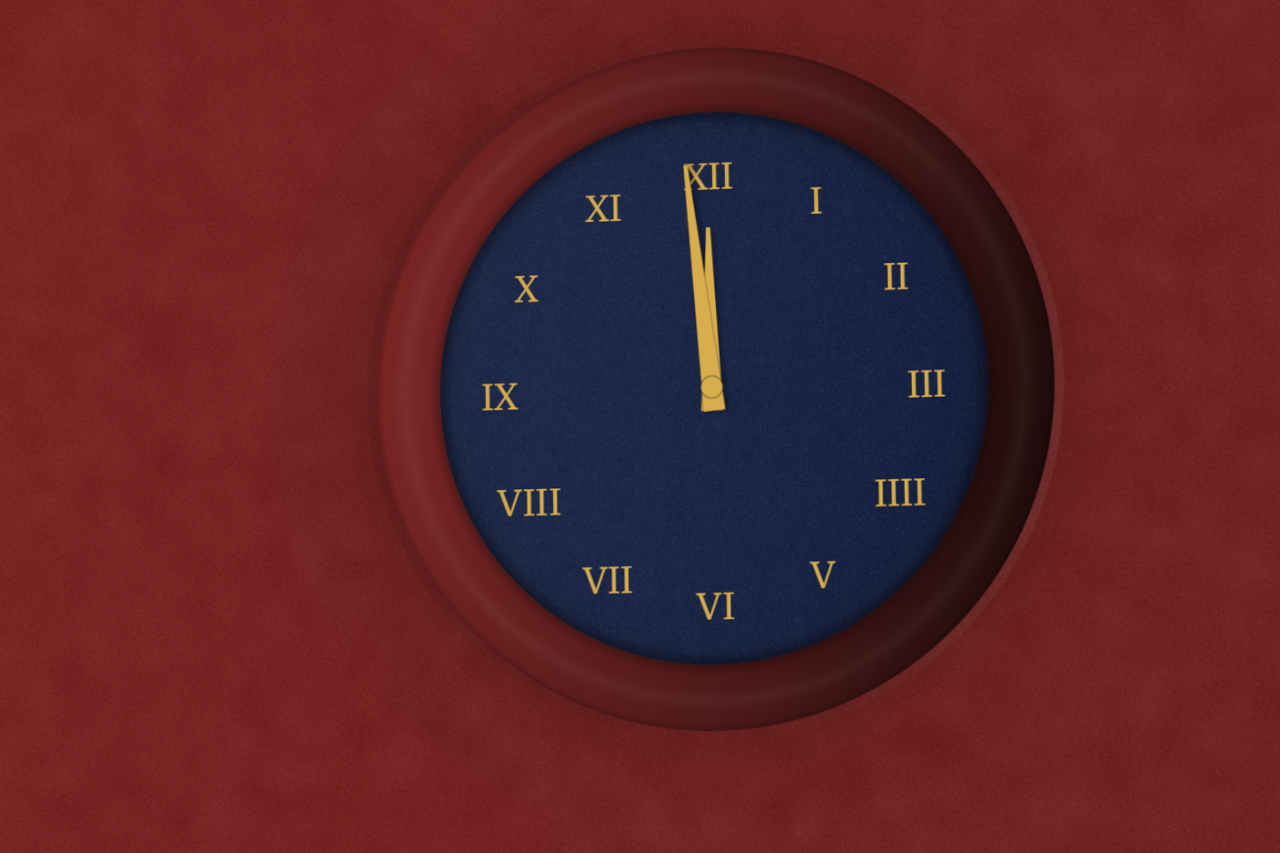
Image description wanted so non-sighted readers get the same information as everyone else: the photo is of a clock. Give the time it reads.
11:59
